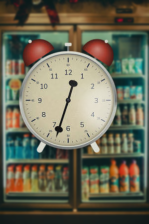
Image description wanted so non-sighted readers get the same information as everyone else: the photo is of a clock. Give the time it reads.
12:33
